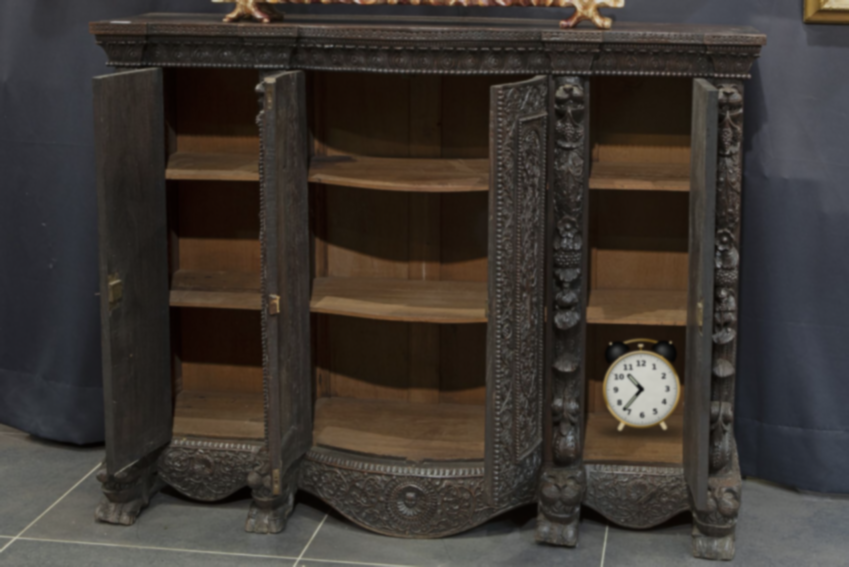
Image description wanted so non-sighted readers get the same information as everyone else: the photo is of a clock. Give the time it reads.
10:37
